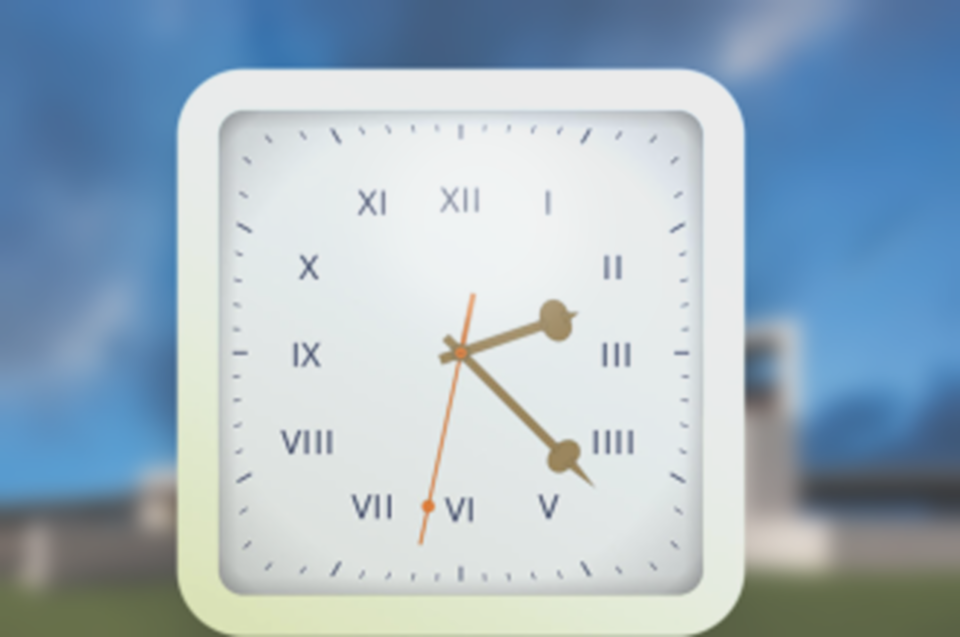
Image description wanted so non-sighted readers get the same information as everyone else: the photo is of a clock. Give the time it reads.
2:22:32
